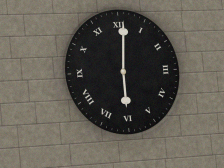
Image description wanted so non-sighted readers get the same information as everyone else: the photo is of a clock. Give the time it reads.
6:01
